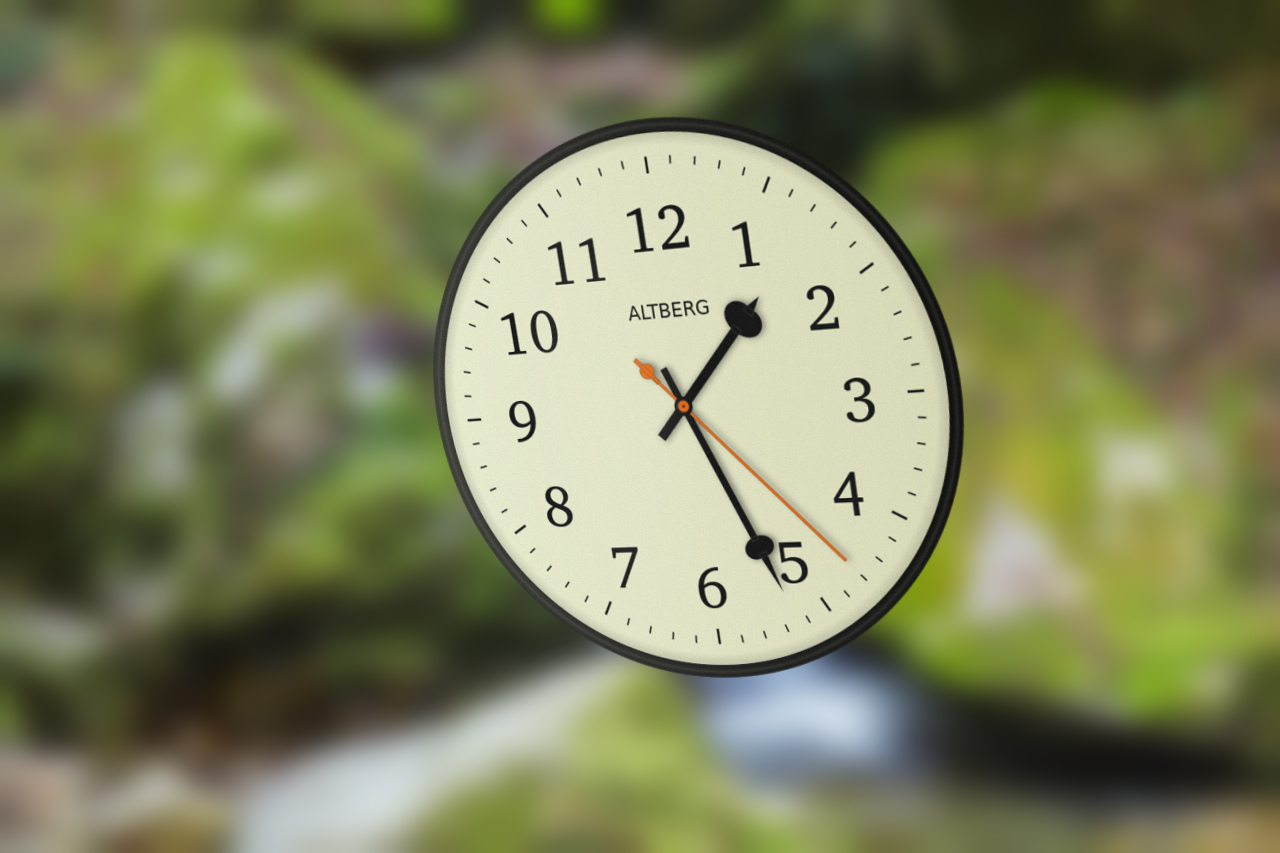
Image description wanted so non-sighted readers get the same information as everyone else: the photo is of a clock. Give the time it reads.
1:26:23
